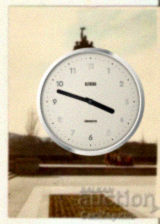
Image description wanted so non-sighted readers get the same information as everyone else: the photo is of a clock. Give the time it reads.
3:48
